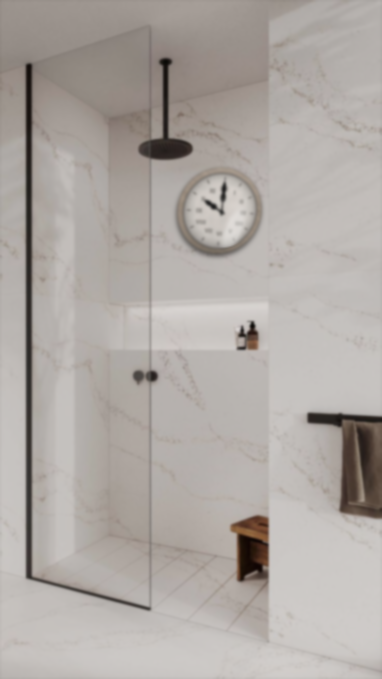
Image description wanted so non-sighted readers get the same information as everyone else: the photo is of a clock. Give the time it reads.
10:00
